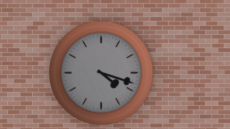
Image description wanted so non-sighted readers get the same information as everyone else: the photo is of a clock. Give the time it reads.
4:18
